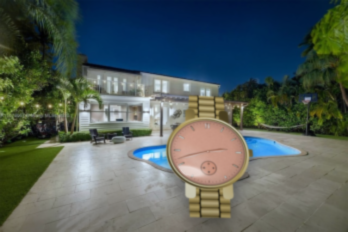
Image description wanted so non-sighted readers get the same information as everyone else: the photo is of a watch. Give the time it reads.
2:42
